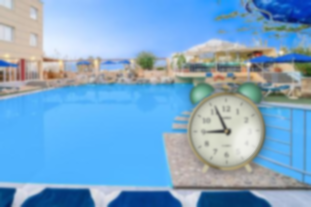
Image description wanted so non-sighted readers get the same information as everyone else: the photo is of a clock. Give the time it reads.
8:56
